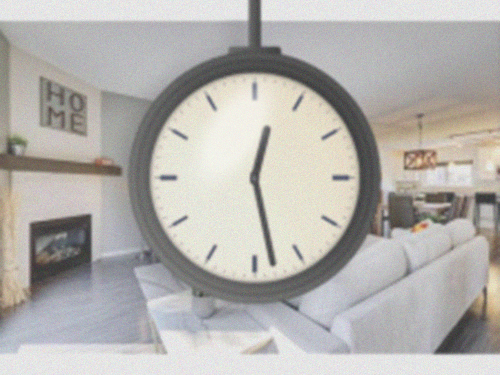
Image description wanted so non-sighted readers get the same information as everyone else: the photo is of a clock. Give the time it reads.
12:28
